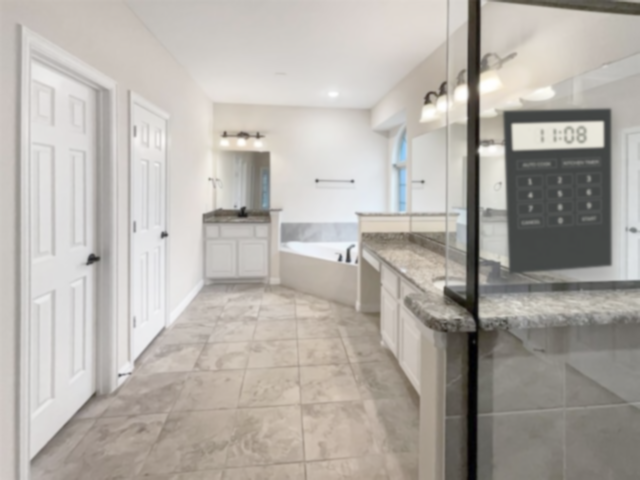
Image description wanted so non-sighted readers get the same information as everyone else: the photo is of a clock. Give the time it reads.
11:08
